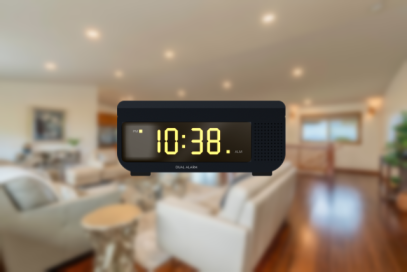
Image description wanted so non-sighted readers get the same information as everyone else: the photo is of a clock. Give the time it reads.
10:38
